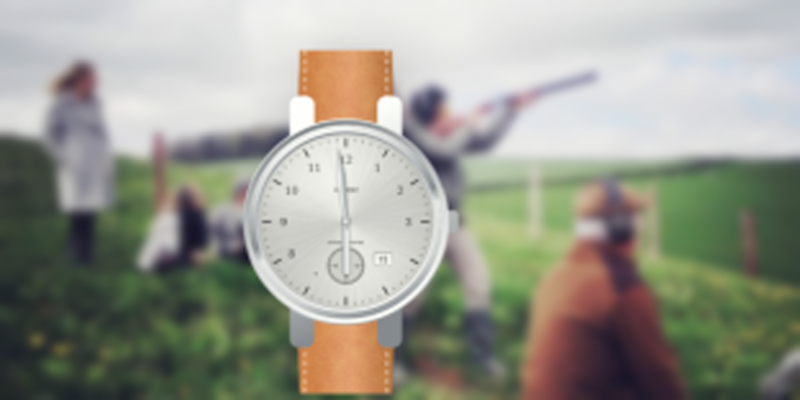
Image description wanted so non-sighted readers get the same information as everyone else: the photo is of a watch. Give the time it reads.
5:59
